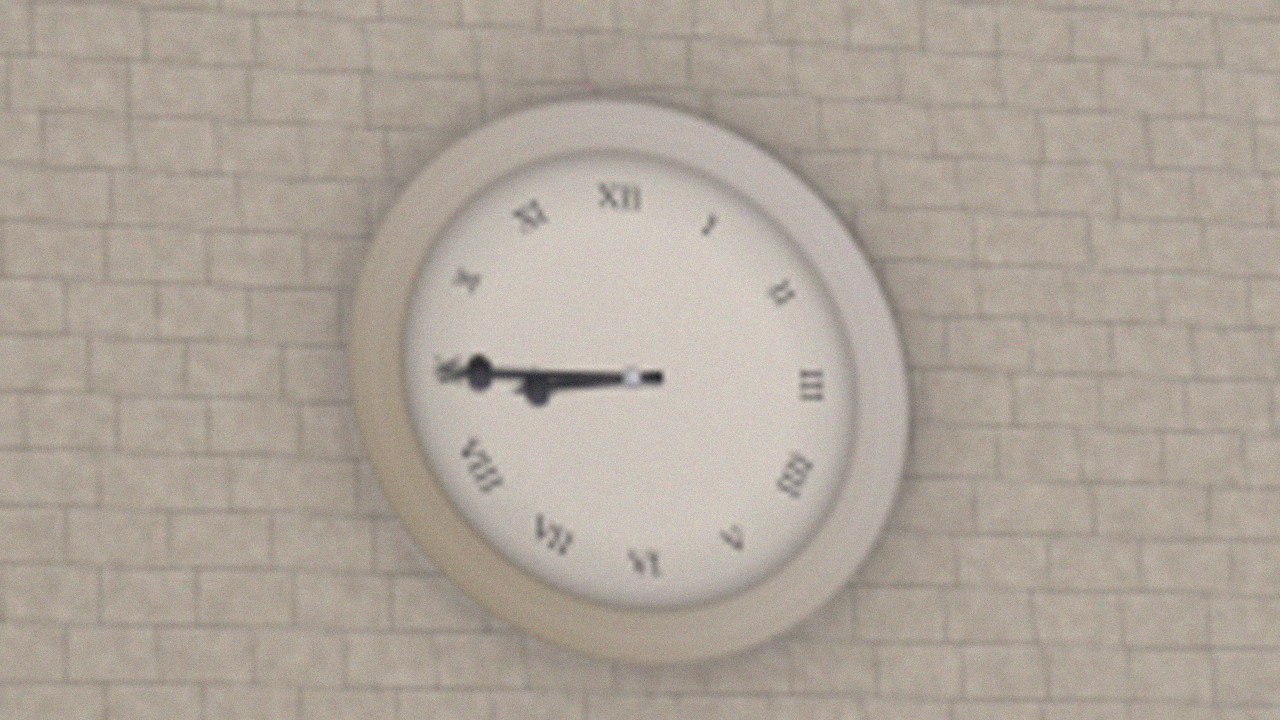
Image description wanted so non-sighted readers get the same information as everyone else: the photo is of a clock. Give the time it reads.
8:45
